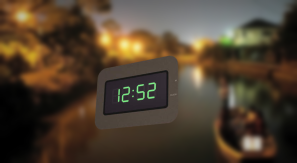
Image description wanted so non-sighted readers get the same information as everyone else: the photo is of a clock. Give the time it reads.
12:52
